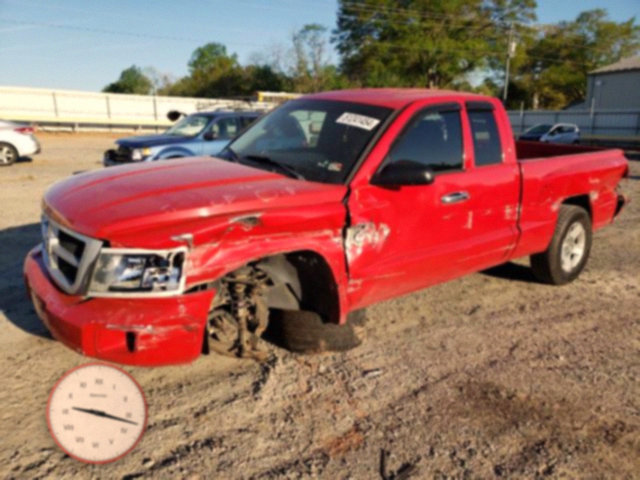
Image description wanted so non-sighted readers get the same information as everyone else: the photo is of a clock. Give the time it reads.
9:17
